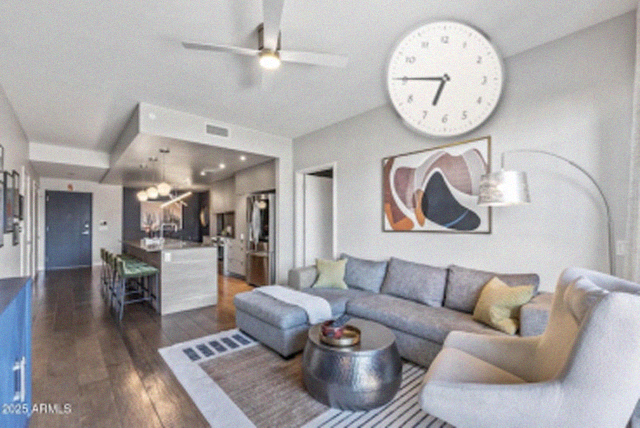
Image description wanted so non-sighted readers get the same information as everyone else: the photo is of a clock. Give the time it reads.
6:45
